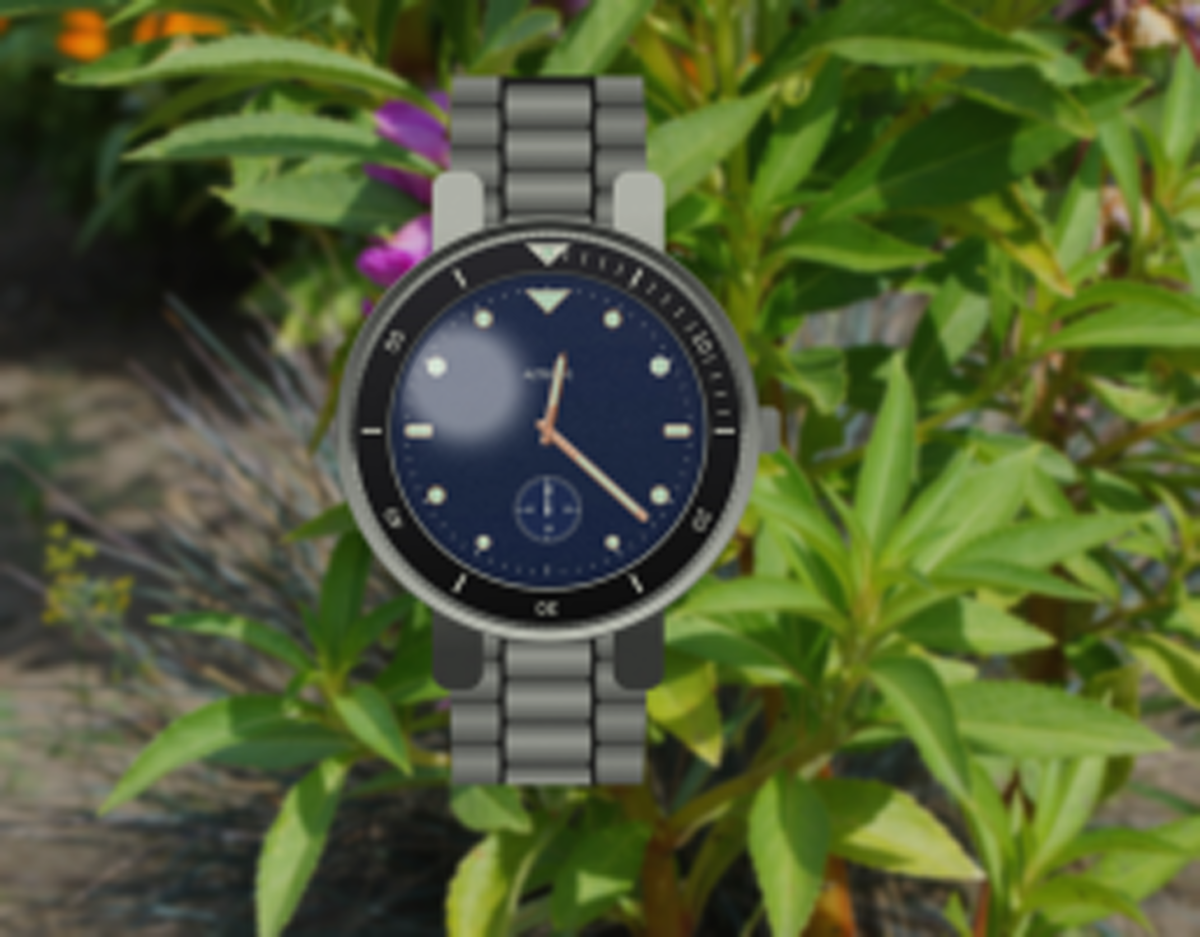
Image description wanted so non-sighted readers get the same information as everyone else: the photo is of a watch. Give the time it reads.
12:22
